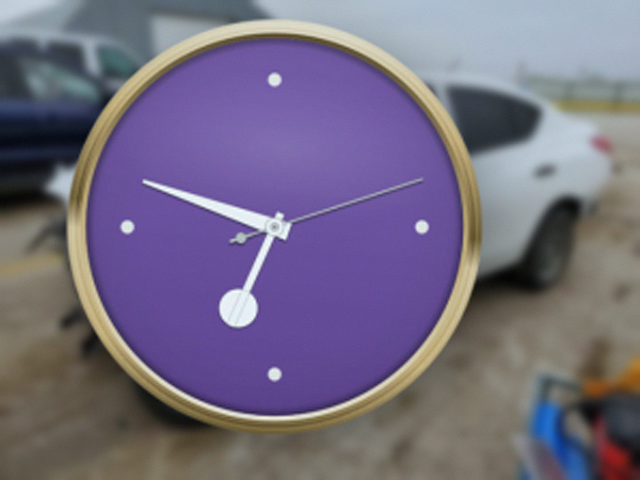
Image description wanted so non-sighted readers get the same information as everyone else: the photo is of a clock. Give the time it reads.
6:48:12
